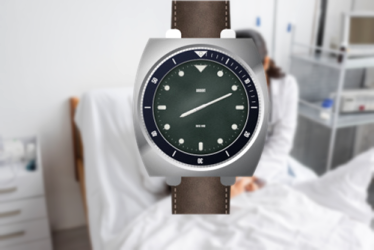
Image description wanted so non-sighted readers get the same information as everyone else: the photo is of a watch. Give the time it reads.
8:11
